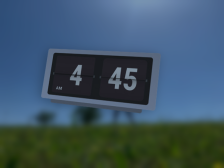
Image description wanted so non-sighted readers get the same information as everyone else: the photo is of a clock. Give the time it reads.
4:45
